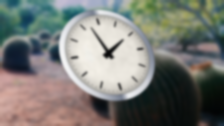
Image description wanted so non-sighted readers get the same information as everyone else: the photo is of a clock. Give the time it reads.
1:57
